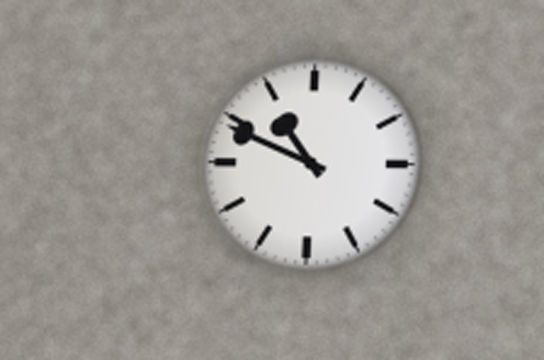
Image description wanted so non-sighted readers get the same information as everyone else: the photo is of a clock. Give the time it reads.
10:49
